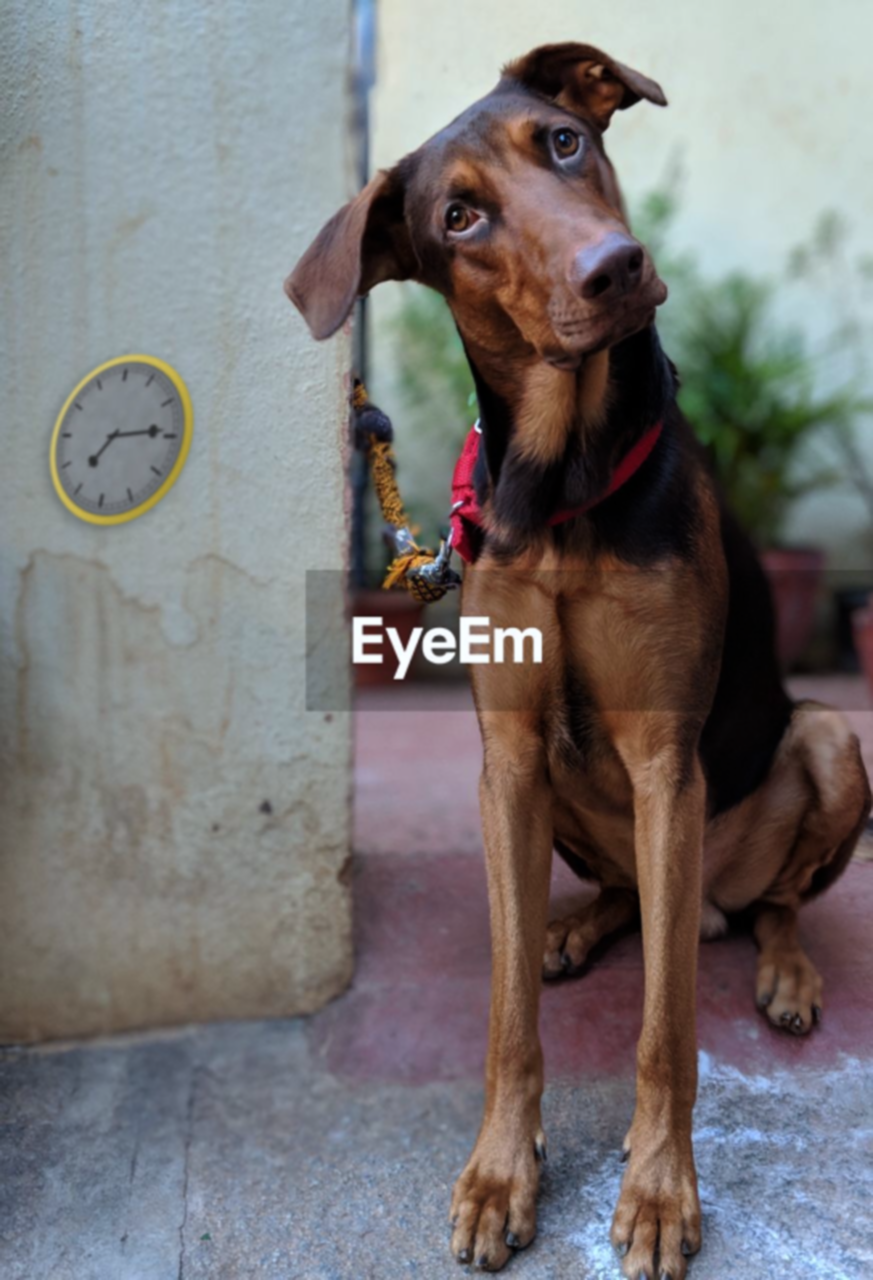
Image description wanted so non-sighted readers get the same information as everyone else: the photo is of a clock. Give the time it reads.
7:14
